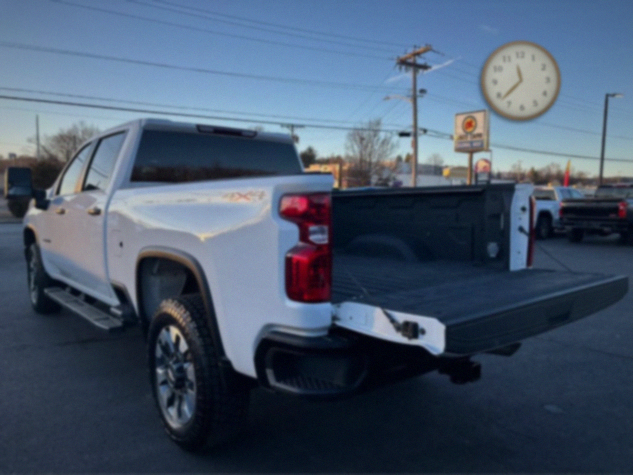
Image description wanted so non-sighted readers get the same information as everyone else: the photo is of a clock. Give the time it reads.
11:38
